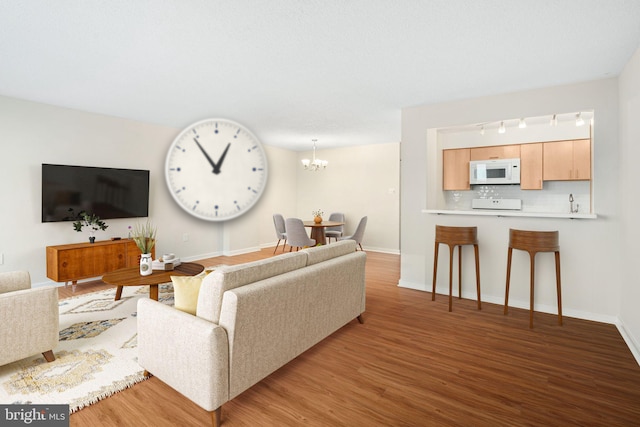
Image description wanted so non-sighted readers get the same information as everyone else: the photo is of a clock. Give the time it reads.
12:54
